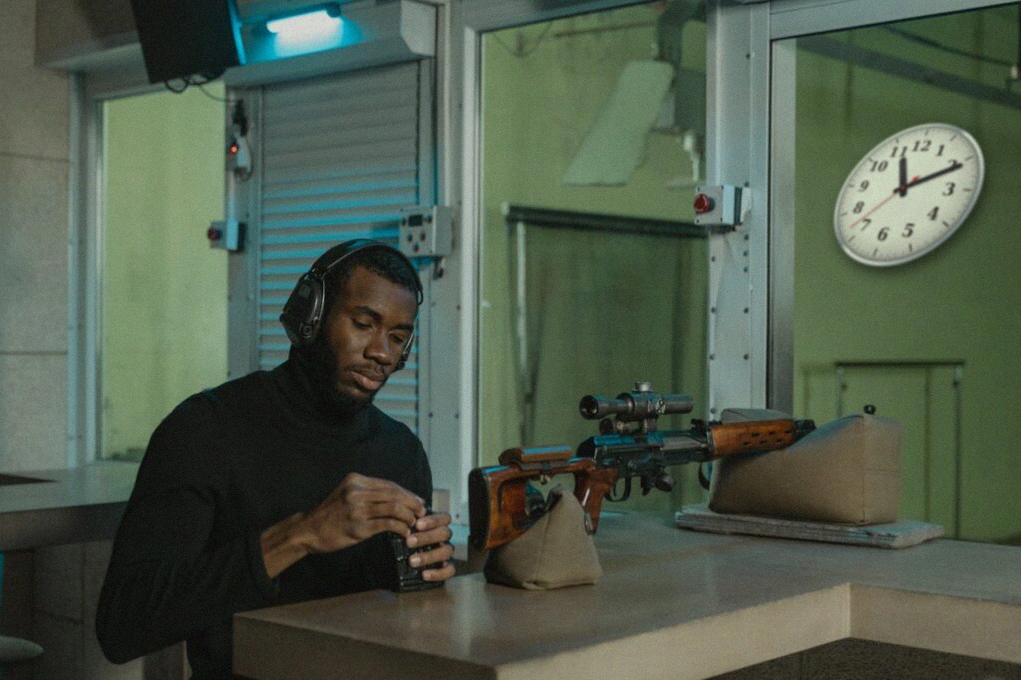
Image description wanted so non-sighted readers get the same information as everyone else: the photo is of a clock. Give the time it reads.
11:10:37
